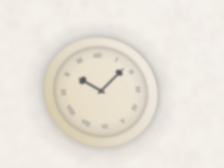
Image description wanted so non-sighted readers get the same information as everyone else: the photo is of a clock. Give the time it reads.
10:08
